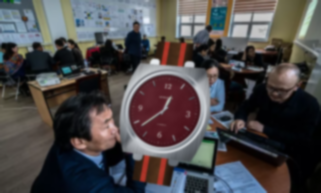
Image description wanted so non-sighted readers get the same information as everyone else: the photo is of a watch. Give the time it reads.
12:38
